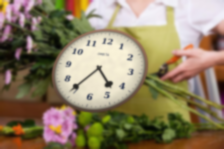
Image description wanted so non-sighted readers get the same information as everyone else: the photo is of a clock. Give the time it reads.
4:36
